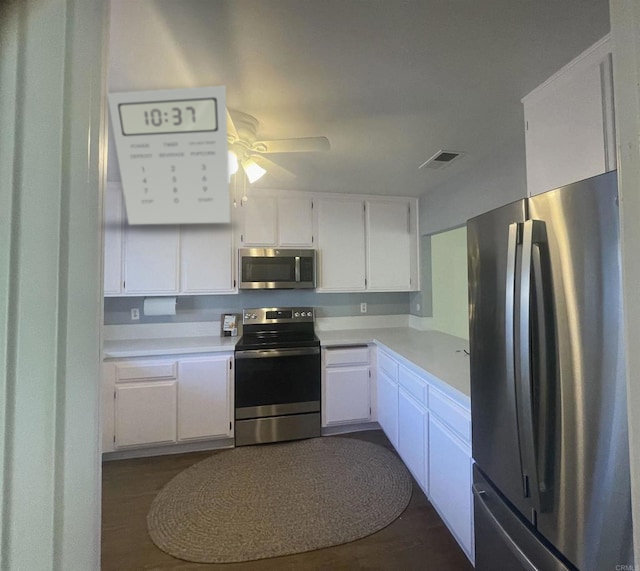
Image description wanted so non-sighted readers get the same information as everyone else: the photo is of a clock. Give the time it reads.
10:37
